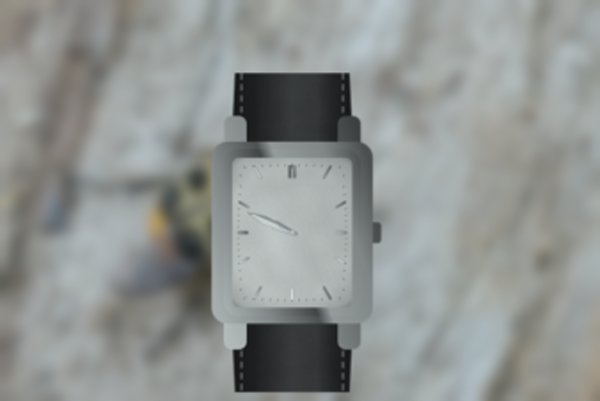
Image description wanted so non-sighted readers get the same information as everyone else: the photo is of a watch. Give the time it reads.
9:49
